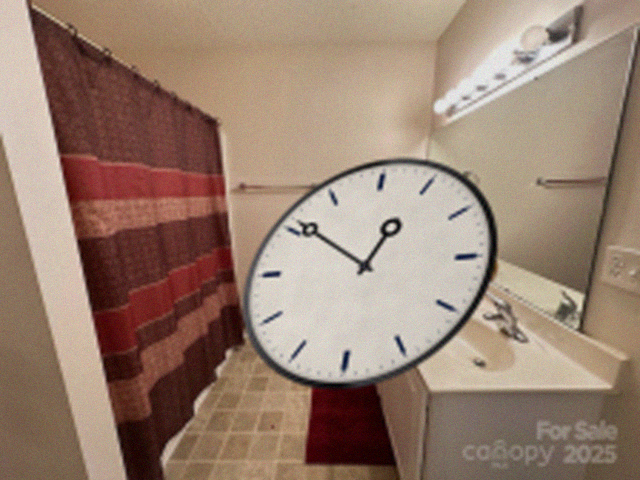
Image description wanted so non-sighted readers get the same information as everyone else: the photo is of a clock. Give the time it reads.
12:51
